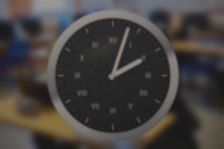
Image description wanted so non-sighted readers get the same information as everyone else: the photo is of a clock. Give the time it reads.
2:03
